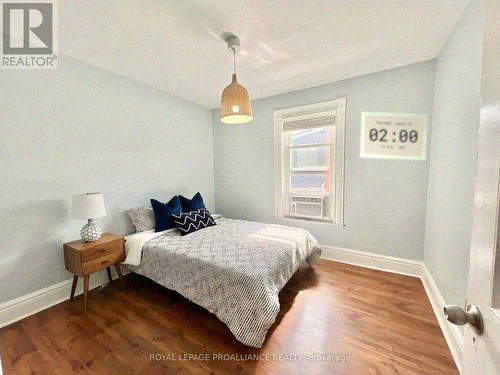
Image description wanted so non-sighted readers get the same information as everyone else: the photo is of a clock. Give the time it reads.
2:00
